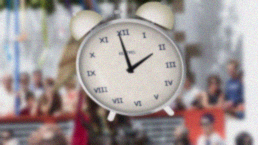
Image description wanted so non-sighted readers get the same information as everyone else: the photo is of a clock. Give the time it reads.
1:59
